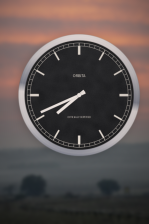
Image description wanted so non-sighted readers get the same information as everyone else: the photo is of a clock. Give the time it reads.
7:41
